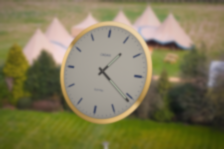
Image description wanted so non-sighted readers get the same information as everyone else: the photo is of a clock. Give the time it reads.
1:21
